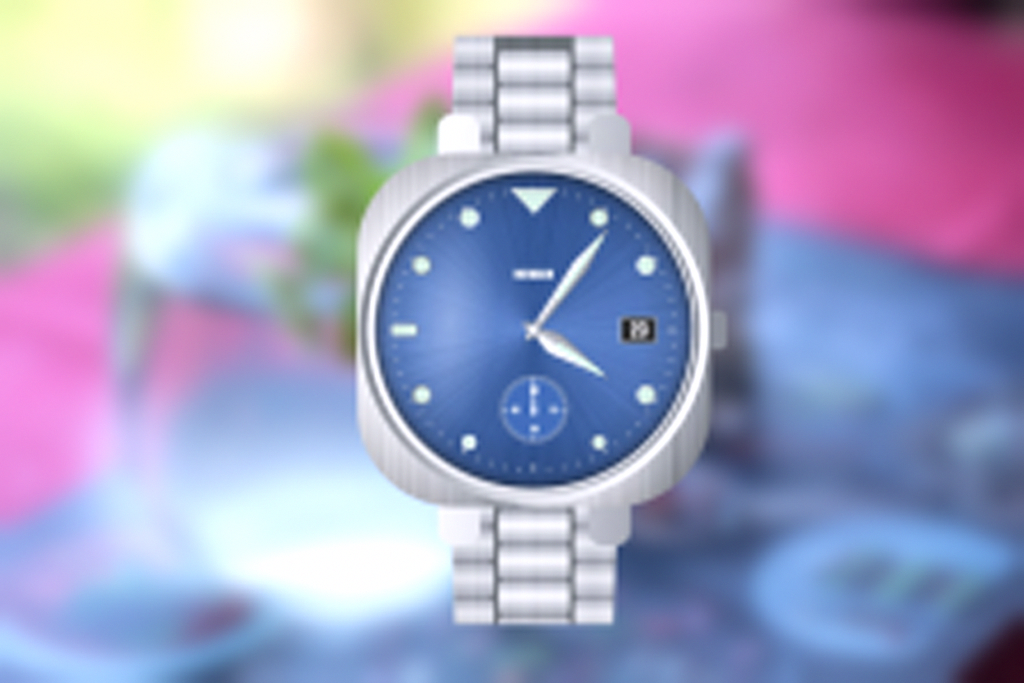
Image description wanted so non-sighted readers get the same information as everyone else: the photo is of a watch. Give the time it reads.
4:06
